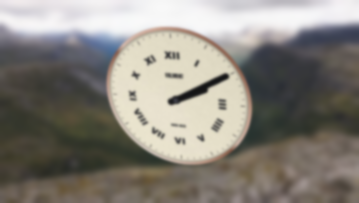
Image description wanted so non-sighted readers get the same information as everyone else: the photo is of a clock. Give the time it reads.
2:10
